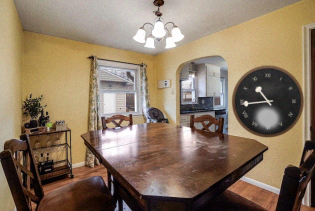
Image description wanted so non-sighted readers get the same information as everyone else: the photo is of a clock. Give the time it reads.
10:44
